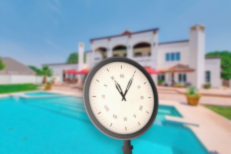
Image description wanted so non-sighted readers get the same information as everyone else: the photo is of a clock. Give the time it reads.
11:05
